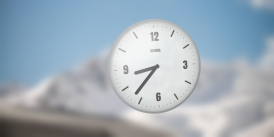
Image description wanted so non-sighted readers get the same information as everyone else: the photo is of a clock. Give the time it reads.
8:37
